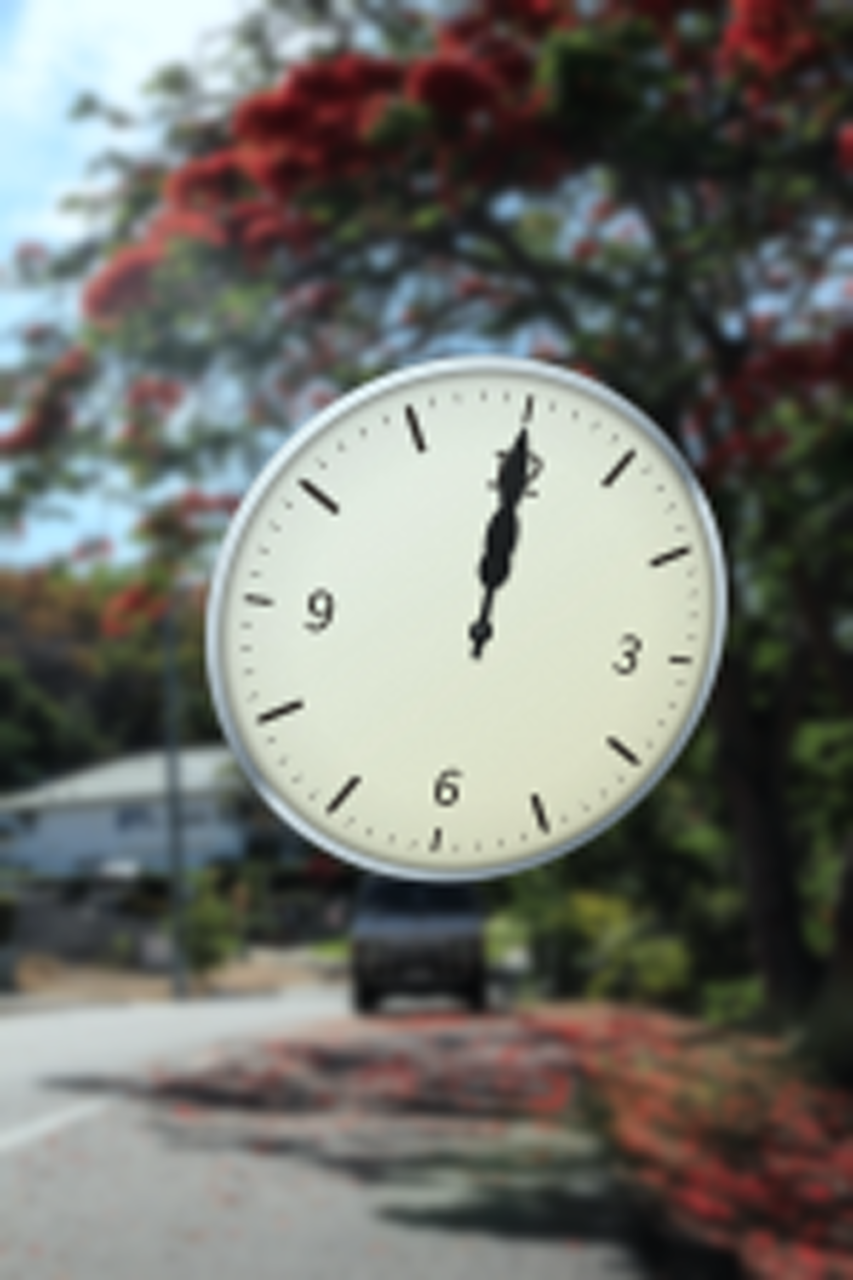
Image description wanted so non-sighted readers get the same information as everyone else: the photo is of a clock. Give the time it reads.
12:00
